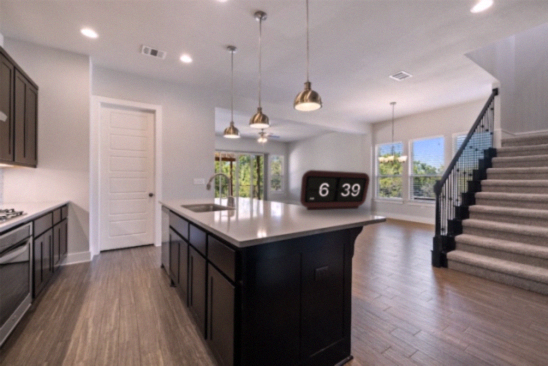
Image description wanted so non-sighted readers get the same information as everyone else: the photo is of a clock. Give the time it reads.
6:39
